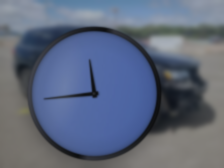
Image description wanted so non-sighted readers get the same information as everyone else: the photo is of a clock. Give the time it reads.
11:44
